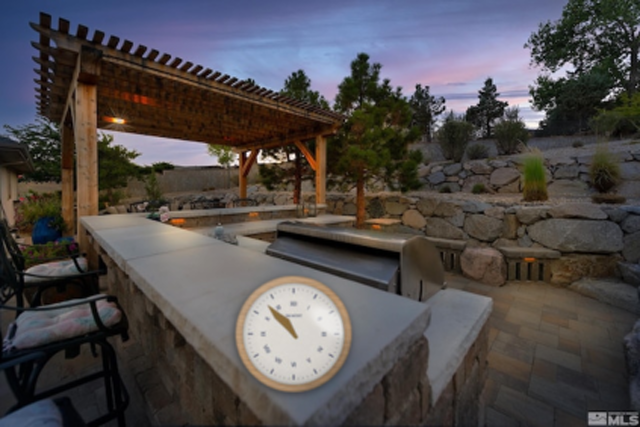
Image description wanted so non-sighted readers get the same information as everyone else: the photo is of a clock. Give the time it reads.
10:53
